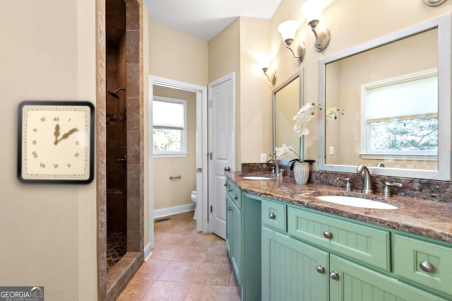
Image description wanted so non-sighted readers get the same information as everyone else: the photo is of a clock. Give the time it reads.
12:09
